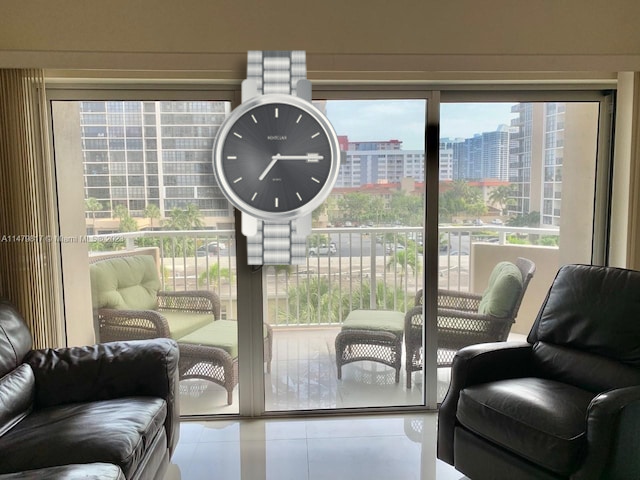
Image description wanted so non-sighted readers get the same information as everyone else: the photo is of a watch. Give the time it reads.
7:15
